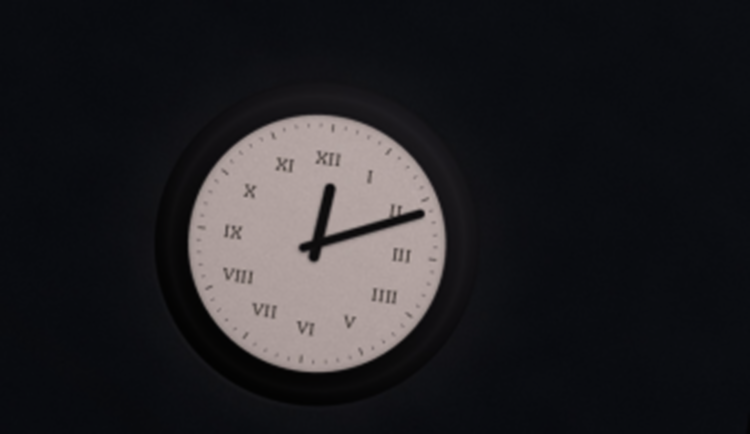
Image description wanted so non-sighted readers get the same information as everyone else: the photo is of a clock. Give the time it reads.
12:11
